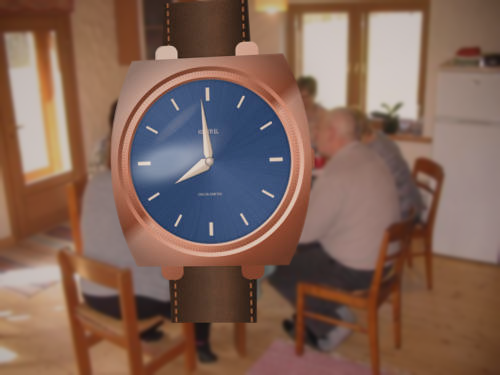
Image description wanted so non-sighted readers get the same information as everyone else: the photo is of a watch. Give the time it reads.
7:59
